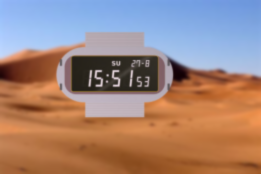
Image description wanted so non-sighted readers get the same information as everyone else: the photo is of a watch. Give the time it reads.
15:51:53
